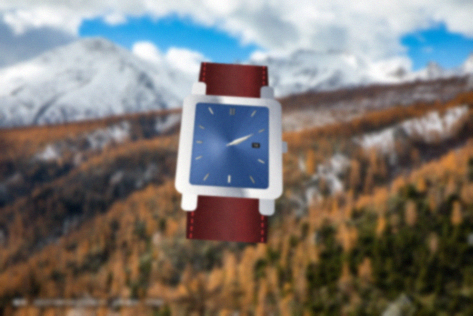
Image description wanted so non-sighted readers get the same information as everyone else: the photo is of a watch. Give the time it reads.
2:10
